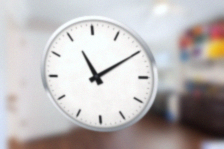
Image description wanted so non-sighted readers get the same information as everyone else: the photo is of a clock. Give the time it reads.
11:10
